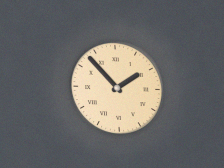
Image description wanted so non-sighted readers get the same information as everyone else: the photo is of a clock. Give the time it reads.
1:53
